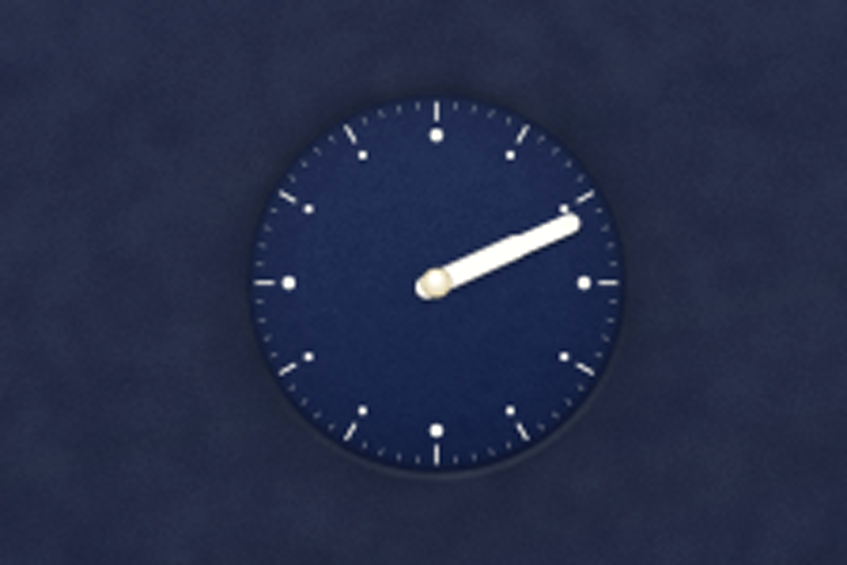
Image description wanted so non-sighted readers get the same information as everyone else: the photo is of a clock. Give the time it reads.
2:11
